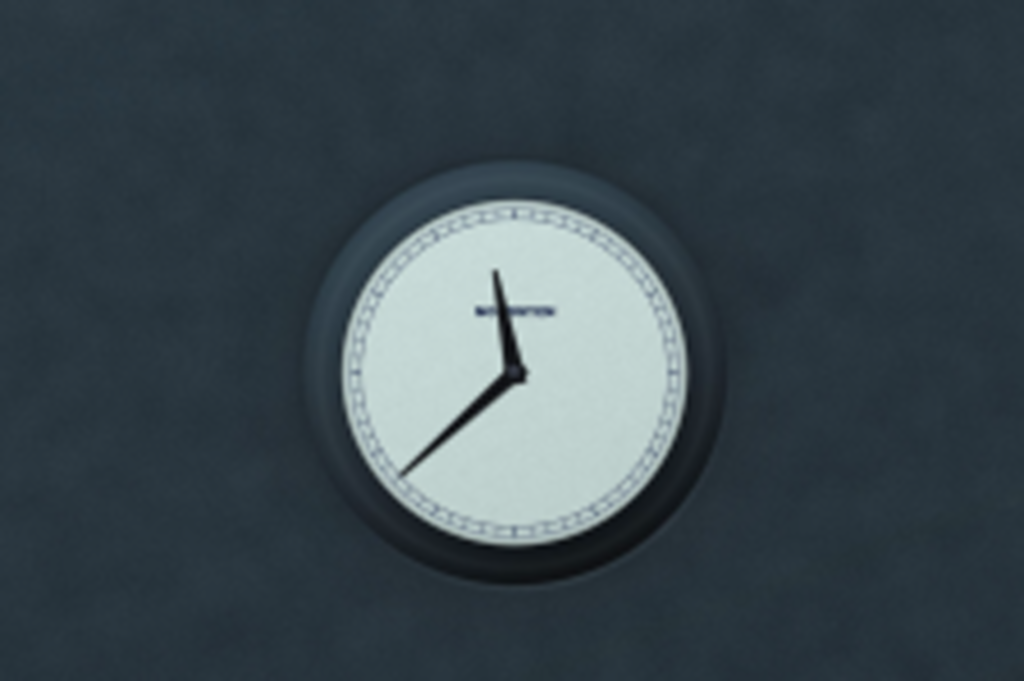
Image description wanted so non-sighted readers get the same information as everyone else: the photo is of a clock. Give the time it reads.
11:38
